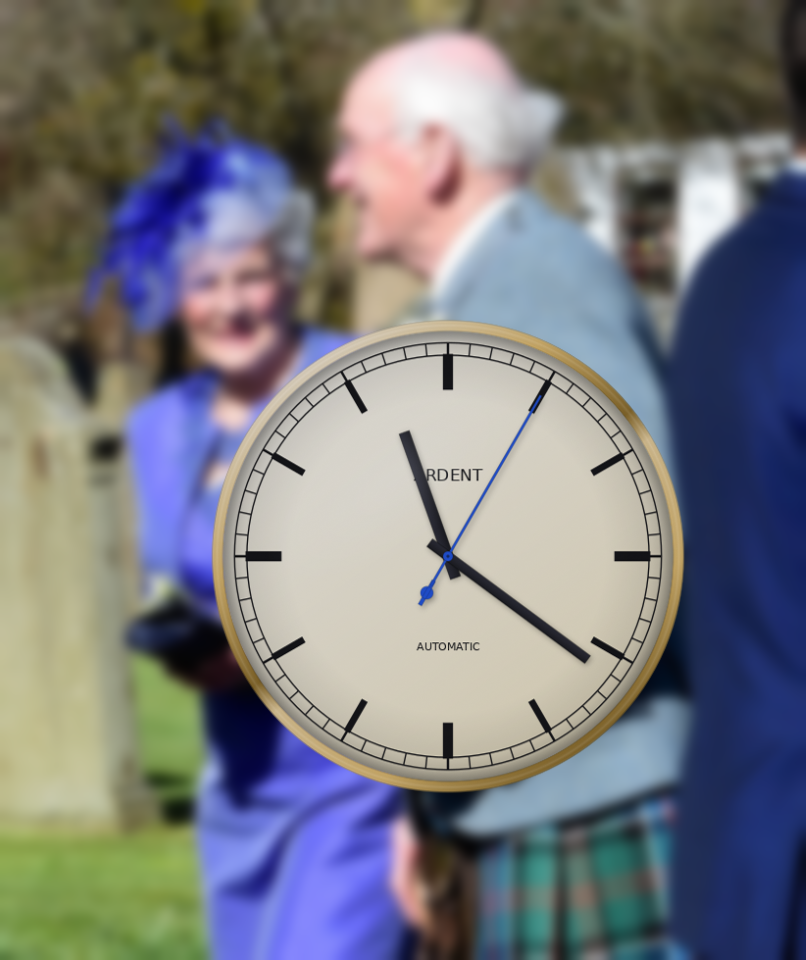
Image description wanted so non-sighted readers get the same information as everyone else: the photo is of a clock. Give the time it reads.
11:21:05
